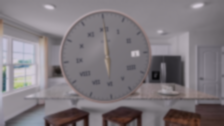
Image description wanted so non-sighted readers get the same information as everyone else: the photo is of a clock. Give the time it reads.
6:00
